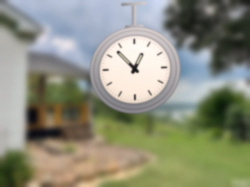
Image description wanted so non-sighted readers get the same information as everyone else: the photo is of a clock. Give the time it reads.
12:53
